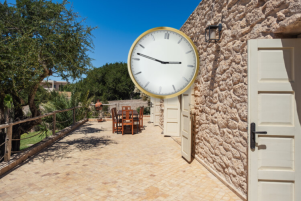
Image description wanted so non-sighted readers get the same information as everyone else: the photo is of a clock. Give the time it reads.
2:47
